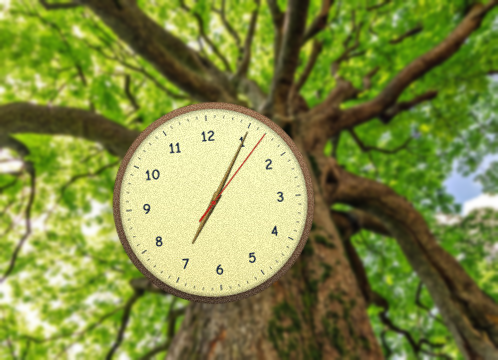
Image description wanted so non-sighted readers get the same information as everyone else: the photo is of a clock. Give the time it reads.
7:05:07
